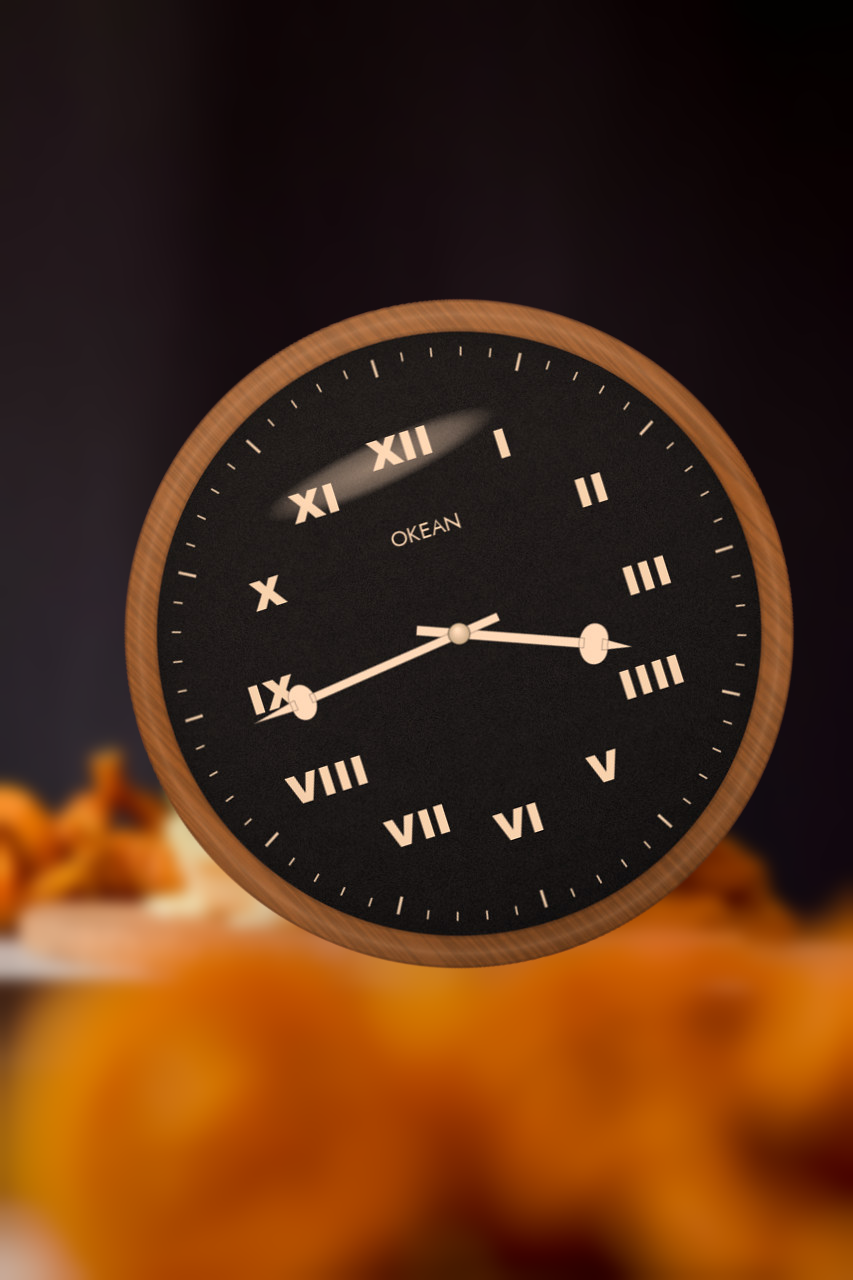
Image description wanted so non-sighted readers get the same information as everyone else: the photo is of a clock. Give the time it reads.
3:44
